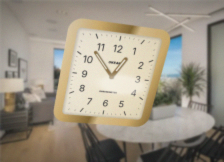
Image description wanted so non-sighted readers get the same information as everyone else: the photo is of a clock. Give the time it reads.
12:53
